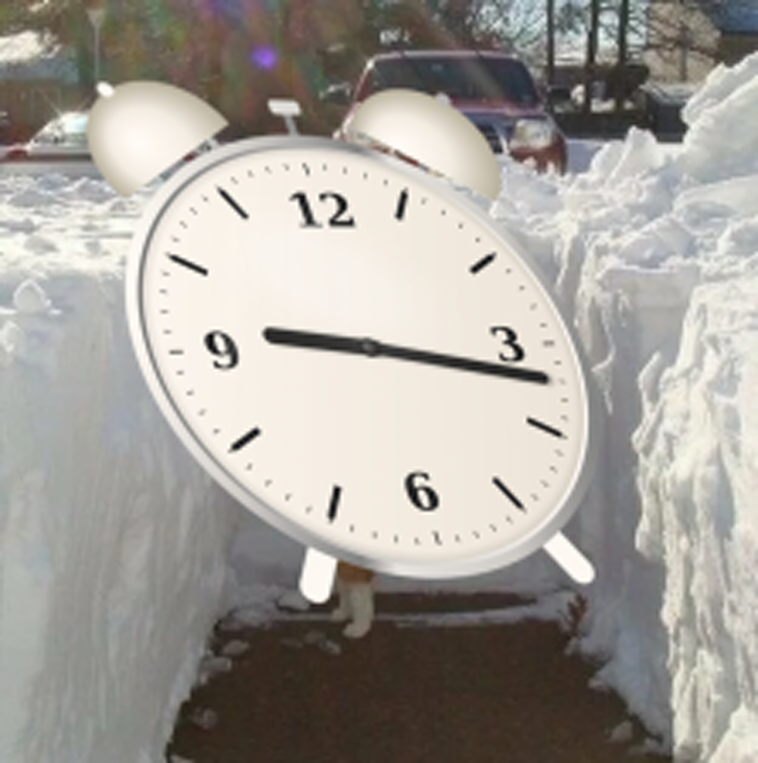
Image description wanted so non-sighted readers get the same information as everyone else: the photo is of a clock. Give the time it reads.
9:17
